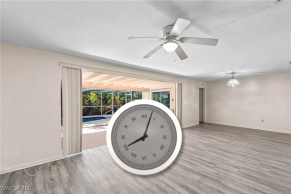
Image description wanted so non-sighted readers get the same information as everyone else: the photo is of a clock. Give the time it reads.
8:03
